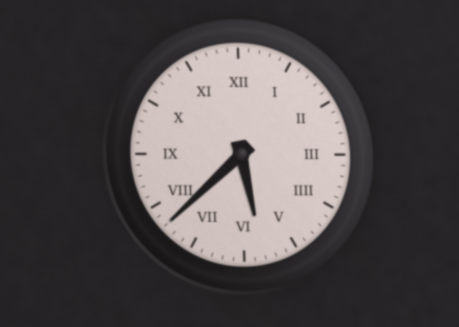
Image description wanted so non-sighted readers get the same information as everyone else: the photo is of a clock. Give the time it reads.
5:38
